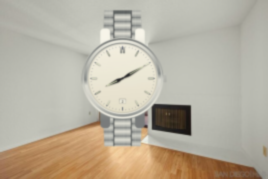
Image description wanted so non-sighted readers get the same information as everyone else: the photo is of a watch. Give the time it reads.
8:10
